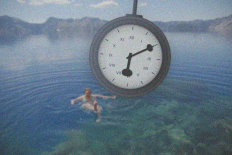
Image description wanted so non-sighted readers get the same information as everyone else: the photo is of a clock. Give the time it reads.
6:10
